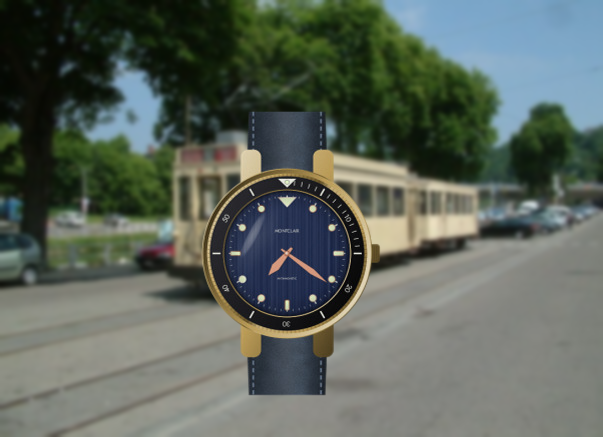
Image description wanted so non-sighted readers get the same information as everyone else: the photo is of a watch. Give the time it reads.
7:21
